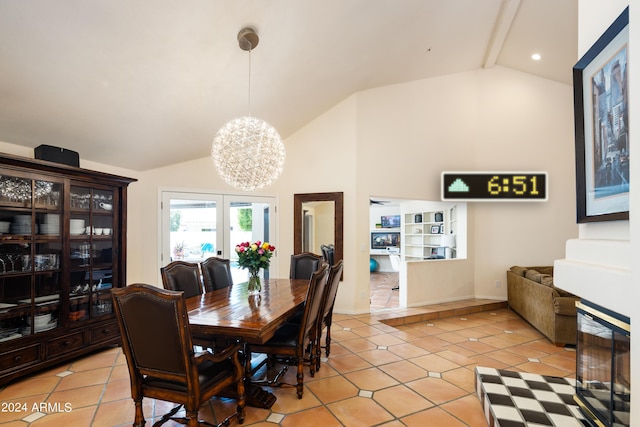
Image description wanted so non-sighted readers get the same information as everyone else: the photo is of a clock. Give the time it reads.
6:51
